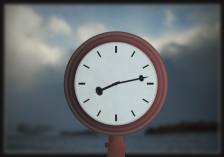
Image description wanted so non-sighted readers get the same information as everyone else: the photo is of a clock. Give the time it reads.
8:13
